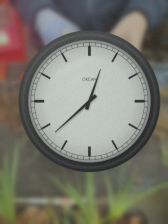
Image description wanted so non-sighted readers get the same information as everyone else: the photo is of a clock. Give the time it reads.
12:38
